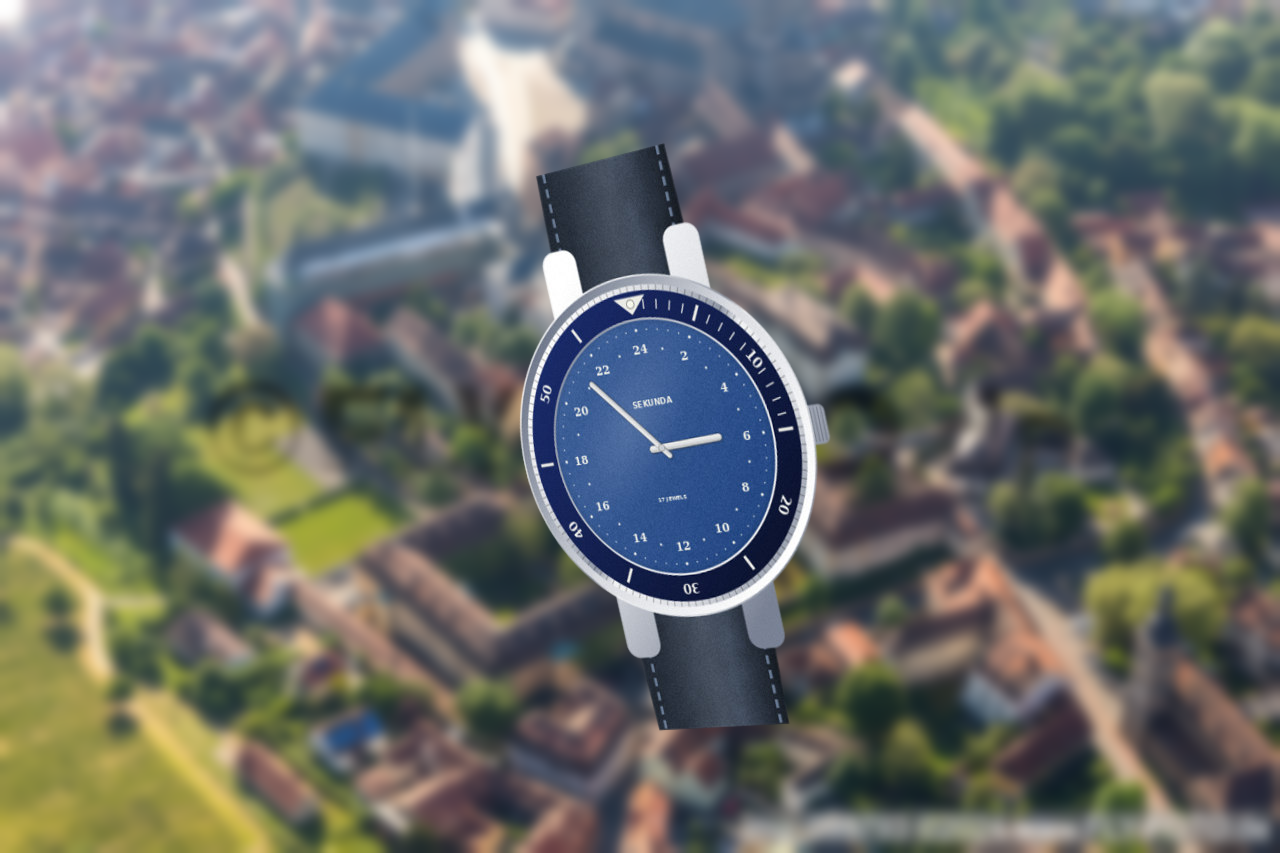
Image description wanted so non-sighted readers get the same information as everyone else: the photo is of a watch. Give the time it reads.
5:53
